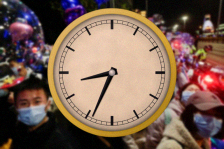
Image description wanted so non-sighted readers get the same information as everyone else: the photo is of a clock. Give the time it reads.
8:34
